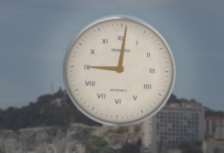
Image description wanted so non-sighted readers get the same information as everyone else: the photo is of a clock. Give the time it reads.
9:01
